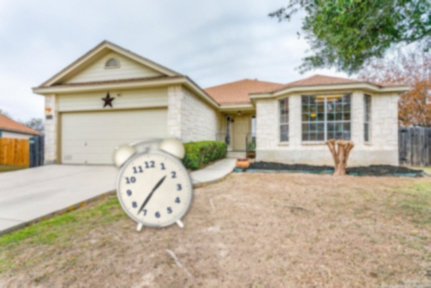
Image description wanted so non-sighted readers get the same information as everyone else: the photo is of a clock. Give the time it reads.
1:37
